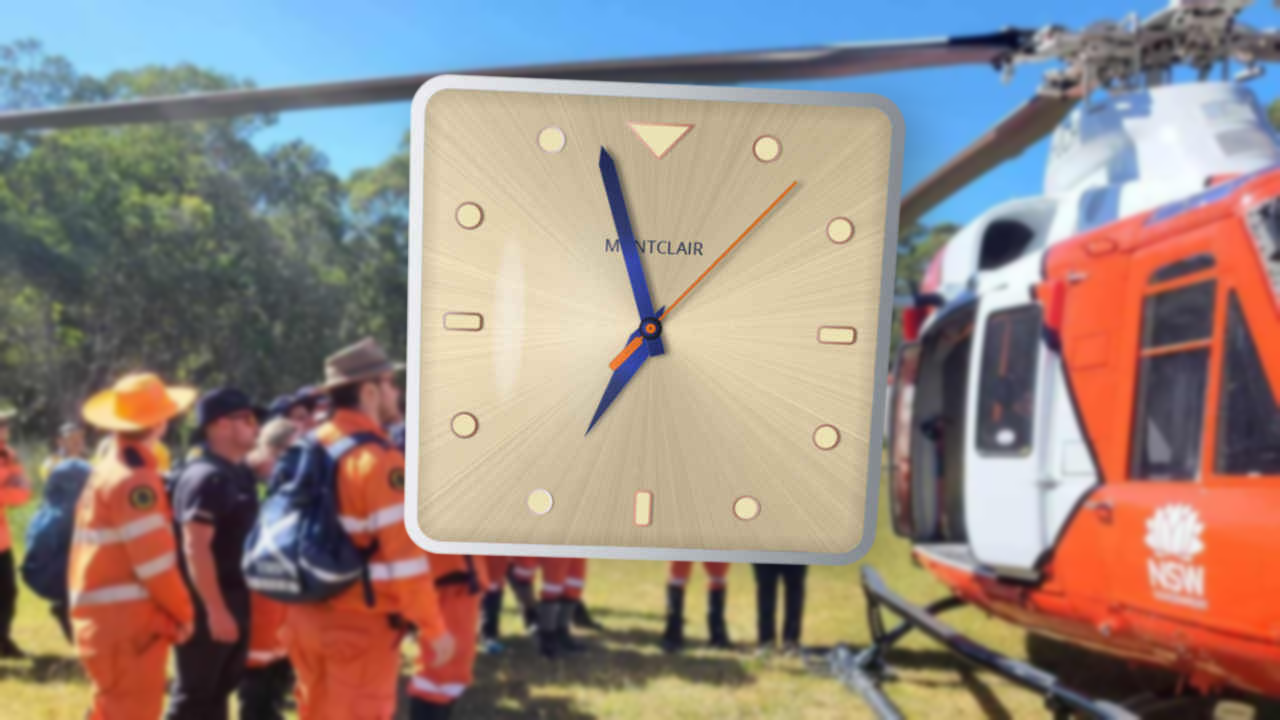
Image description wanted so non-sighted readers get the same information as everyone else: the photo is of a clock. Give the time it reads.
6:57:07
